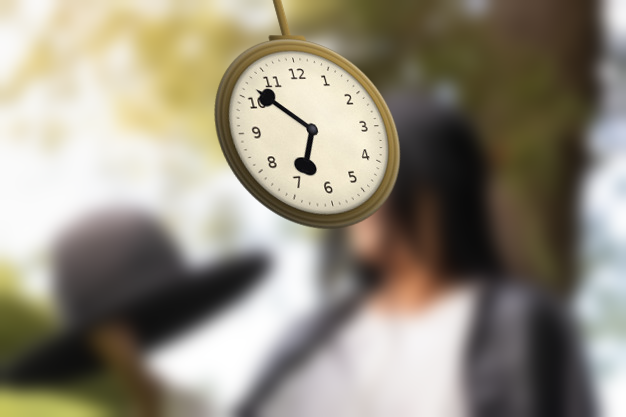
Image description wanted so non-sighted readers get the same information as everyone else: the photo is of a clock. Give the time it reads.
6:52
